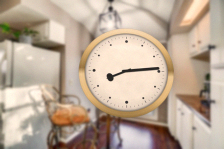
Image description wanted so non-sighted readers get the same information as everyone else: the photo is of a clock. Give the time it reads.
8:14
